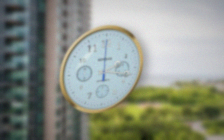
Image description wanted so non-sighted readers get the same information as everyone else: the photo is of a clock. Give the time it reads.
2:17
